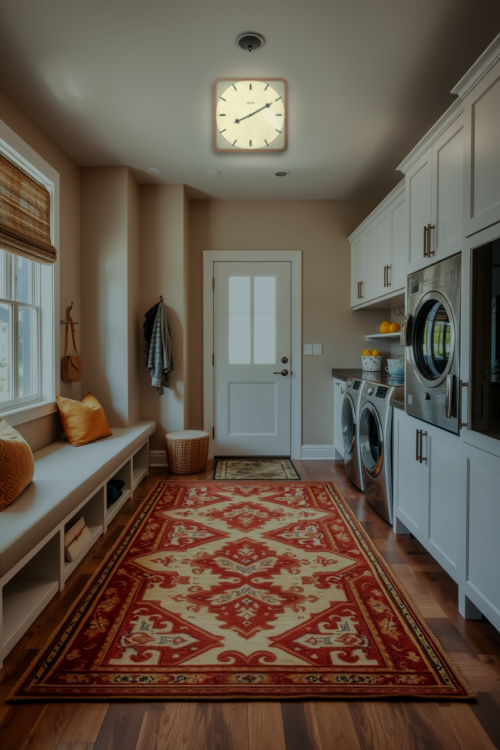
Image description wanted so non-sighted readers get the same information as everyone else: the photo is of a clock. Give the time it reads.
8:10
